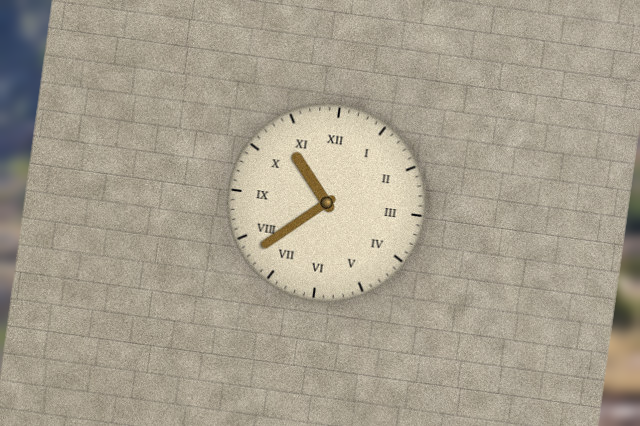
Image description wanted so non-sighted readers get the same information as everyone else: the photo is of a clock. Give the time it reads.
10:38
